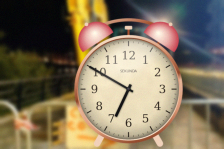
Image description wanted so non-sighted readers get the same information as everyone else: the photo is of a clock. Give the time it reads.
6:50
